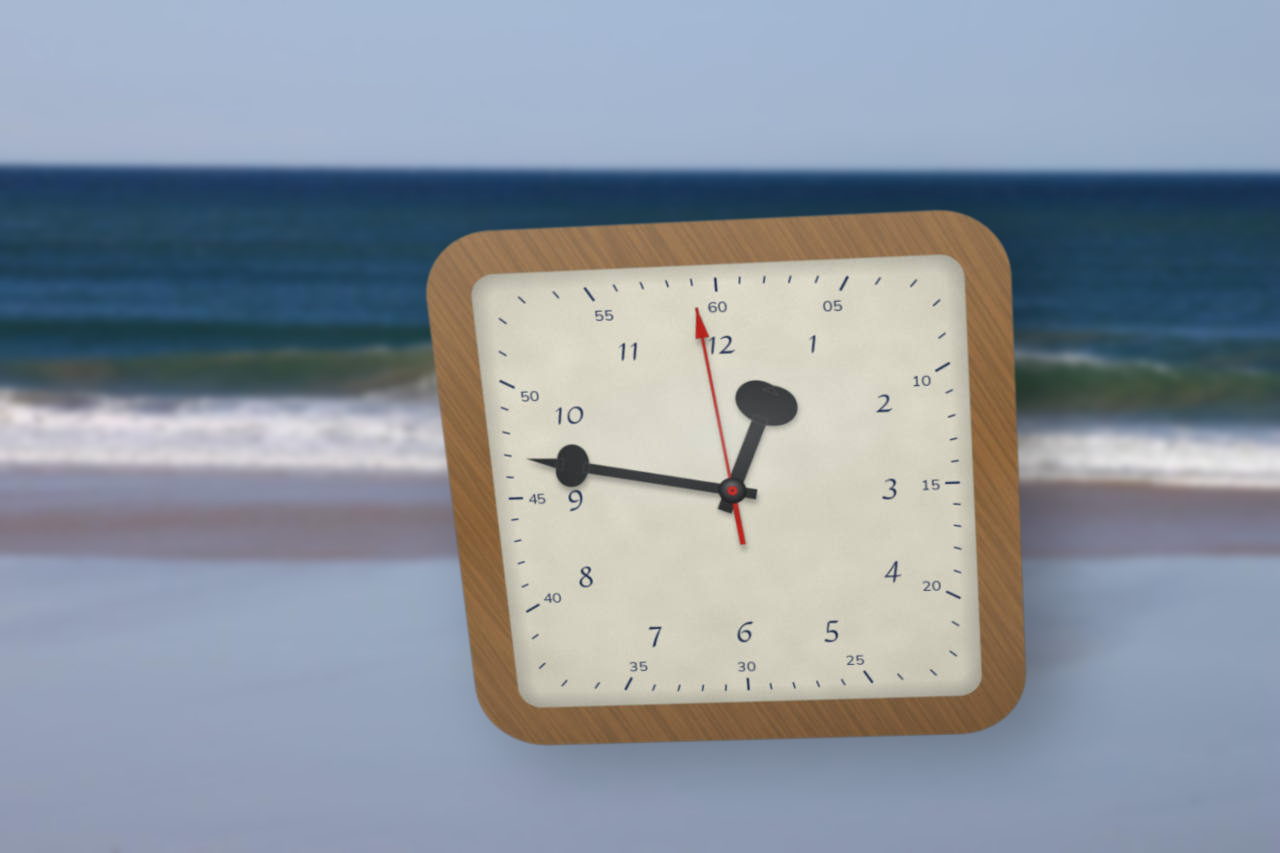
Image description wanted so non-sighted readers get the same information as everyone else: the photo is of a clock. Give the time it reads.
12:46:59
